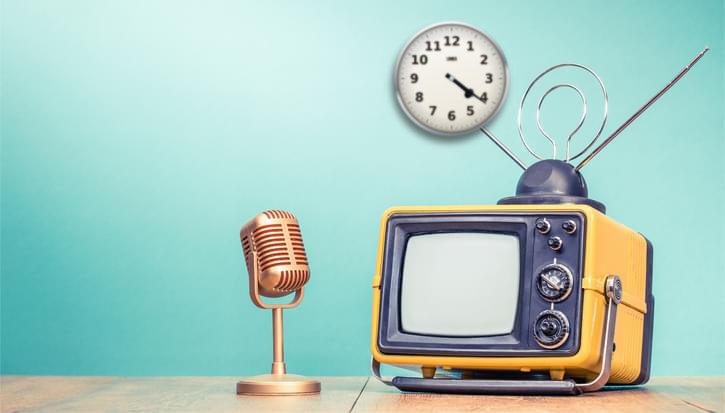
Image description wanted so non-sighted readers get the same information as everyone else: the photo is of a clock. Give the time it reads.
4:21
